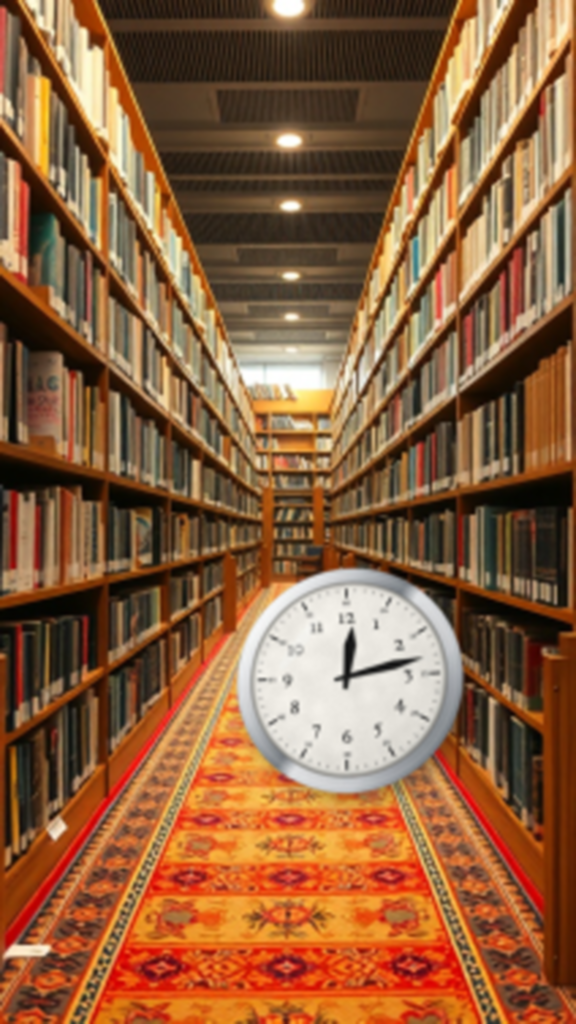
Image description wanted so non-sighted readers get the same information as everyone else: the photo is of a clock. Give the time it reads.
12:13
